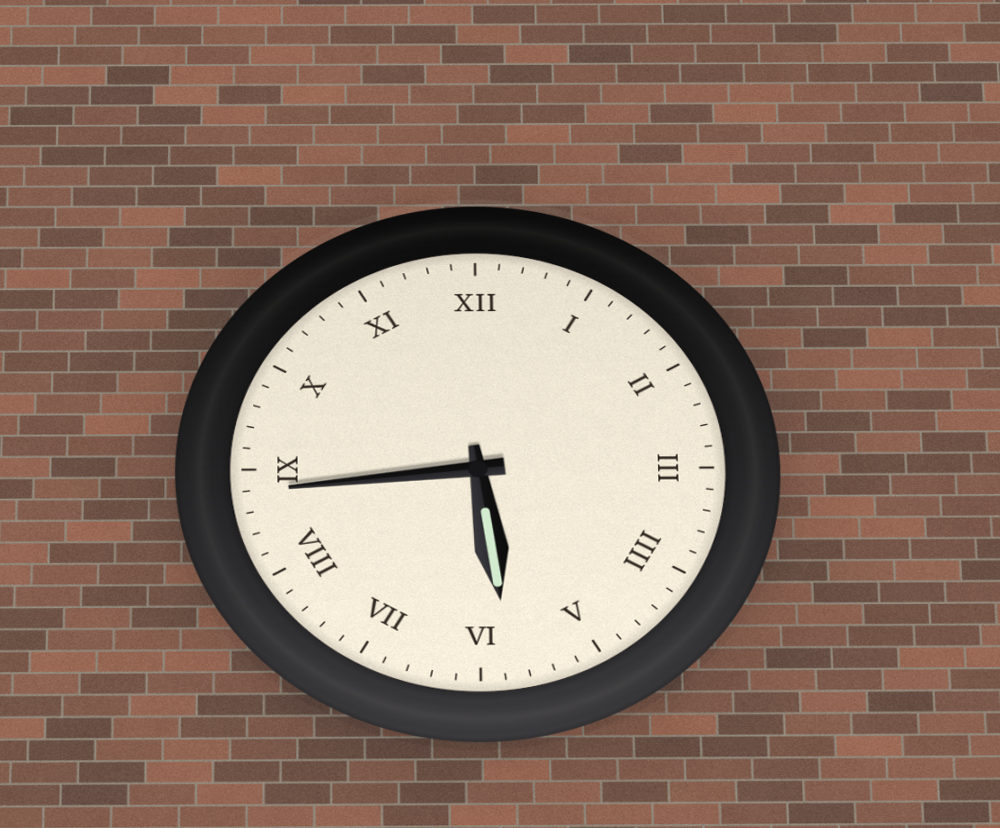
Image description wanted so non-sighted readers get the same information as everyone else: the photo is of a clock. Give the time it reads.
5:44
